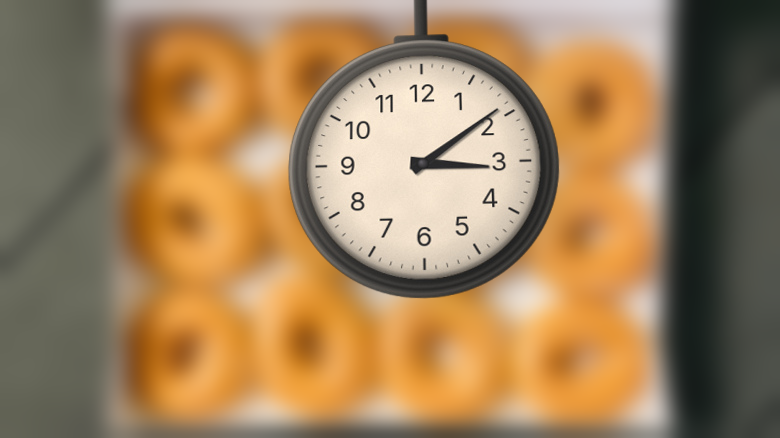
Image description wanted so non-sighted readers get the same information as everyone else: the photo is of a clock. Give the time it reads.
3:09
